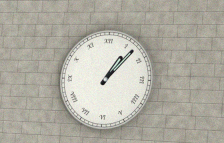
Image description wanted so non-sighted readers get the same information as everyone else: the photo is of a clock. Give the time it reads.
1:07
